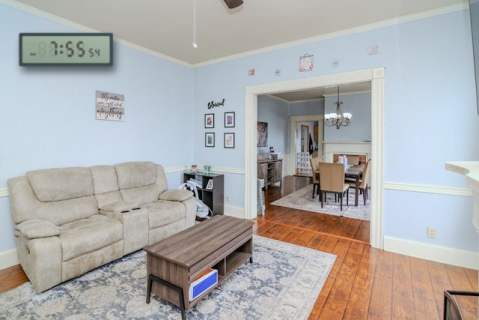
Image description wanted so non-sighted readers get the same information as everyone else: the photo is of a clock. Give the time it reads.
7:55:54
